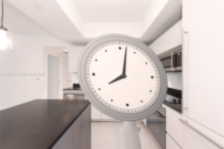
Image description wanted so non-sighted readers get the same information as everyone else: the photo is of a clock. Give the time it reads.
8:02
